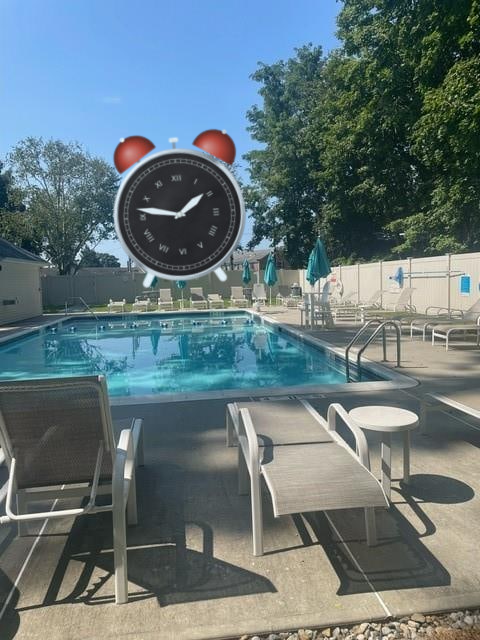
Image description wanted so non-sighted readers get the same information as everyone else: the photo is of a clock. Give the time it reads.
1:47
